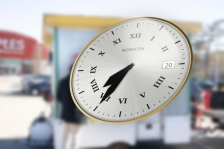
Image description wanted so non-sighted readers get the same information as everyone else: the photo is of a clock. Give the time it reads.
7:35
